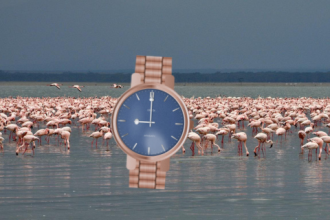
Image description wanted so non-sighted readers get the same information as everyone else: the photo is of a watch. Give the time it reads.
9:00
